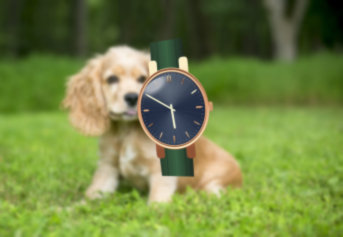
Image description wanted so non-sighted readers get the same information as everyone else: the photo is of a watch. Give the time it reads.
5:50
